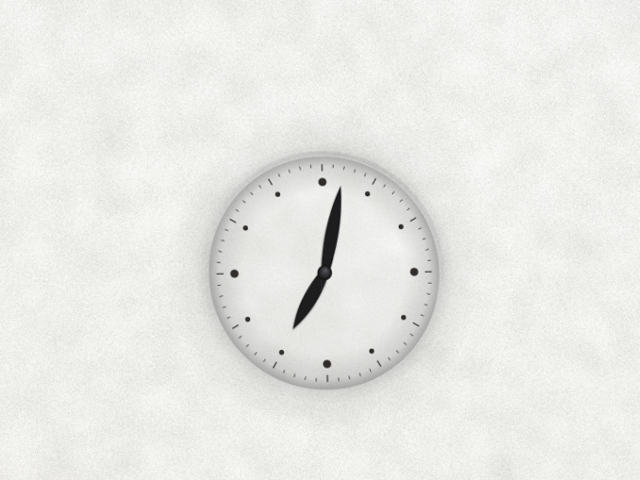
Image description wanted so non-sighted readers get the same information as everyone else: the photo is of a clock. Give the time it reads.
7:02
